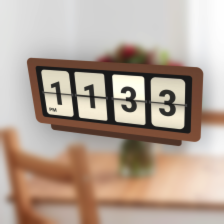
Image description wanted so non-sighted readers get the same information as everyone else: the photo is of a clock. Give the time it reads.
11:33
